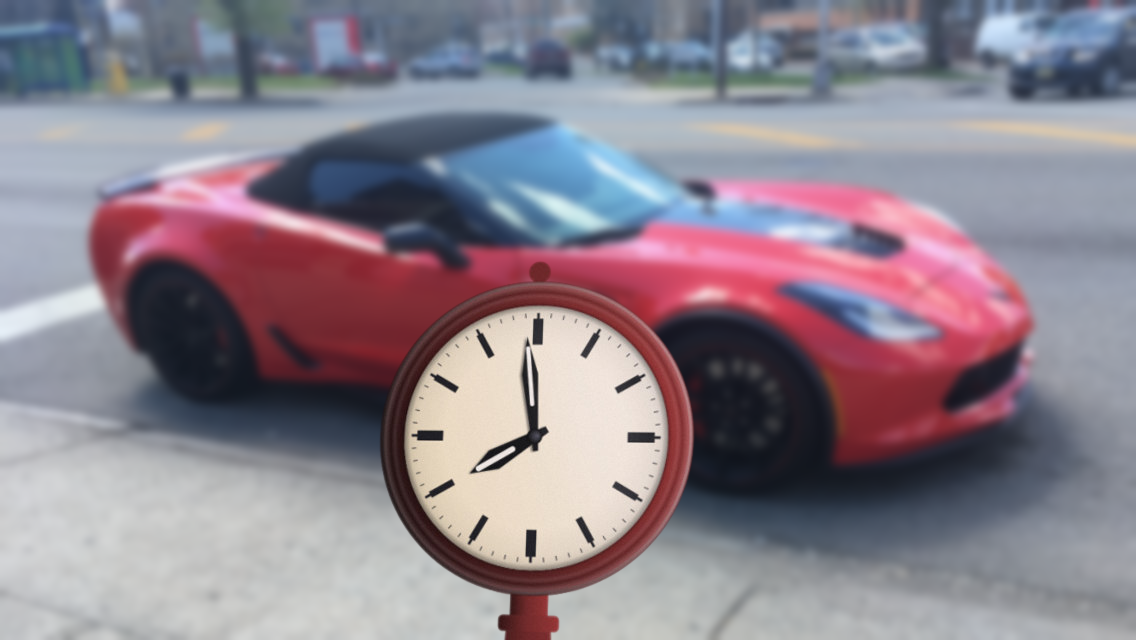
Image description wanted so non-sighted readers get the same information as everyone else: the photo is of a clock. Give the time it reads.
7:59
